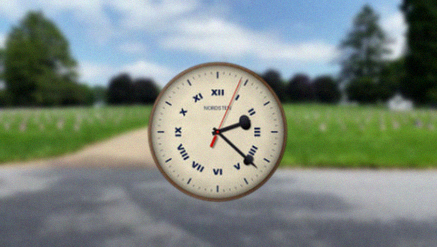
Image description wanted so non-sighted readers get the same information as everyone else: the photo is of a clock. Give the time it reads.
2:22:04
